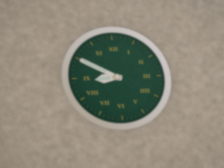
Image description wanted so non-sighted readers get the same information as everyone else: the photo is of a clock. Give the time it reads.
8:50
